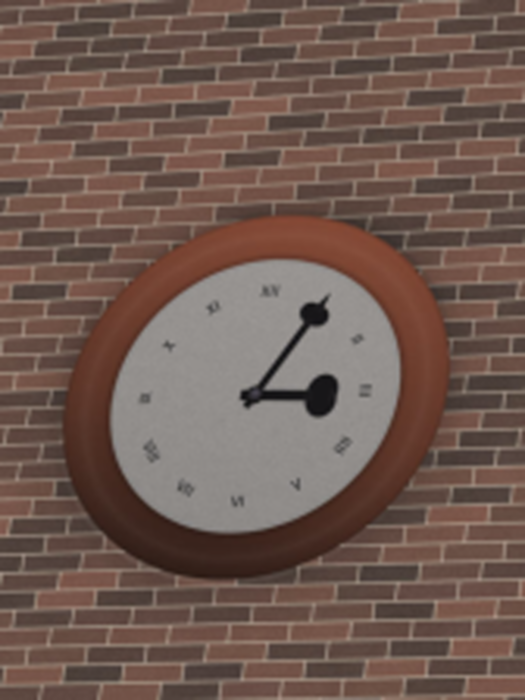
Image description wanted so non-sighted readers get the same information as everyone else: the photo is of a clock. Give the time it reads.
3:05
